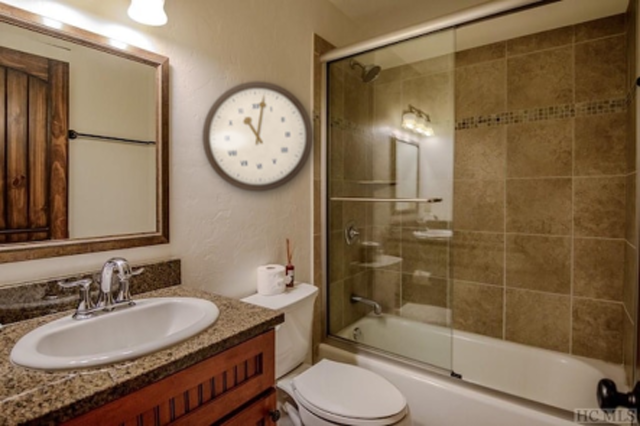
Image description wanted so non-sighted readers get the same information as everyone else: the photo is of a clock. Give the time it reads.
11:02
